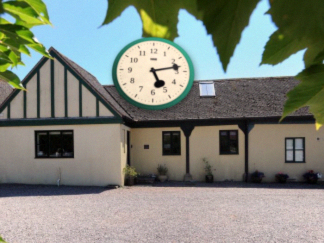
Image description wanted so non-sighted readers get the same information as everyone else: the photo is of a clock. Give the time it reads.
5:13
